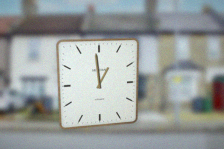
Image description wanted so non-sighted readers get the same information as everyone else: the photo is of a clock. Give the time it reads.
12:59
